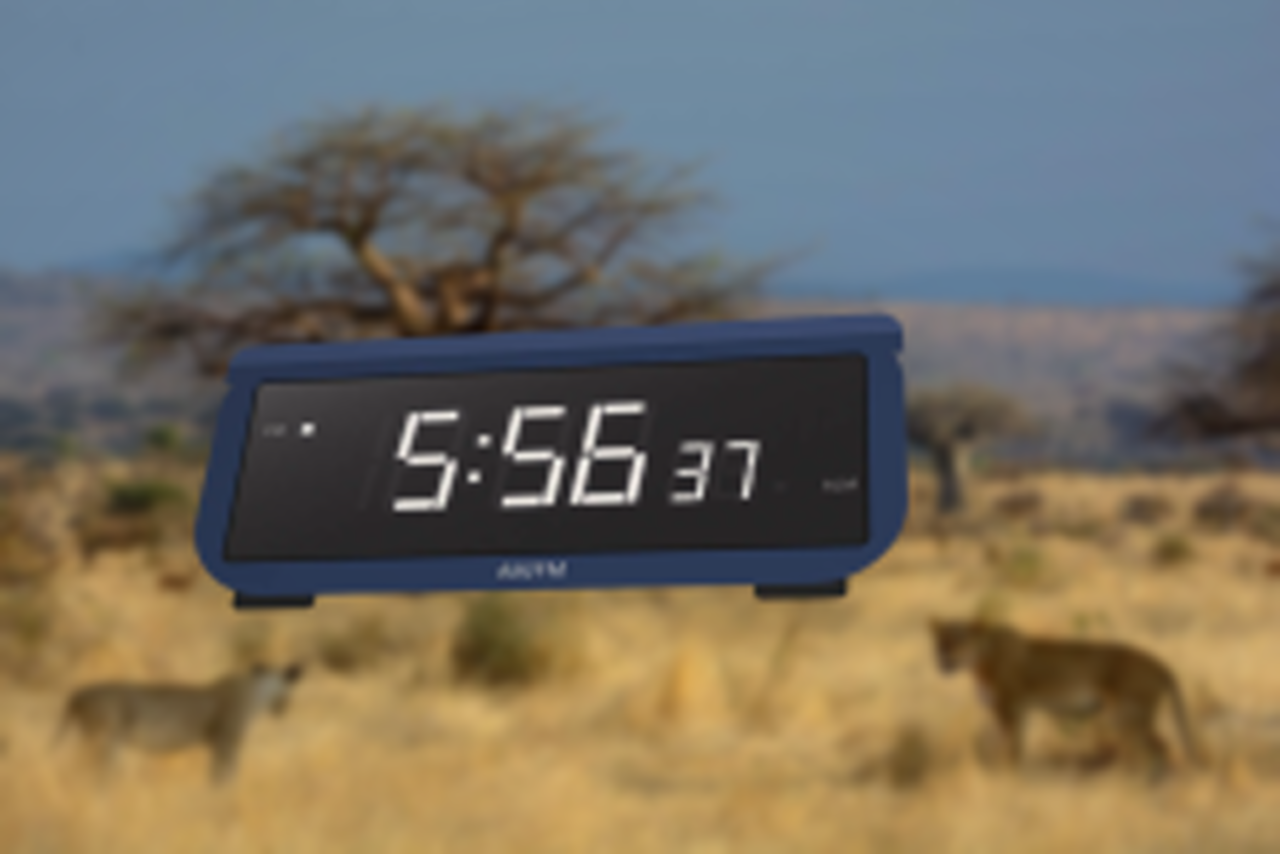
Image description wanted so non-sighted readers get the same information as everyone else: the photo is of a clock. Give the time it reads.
5:56:37
